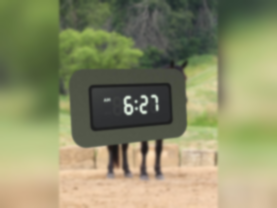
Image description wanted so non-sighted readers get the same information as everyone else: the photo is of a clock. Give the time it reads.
6:27
